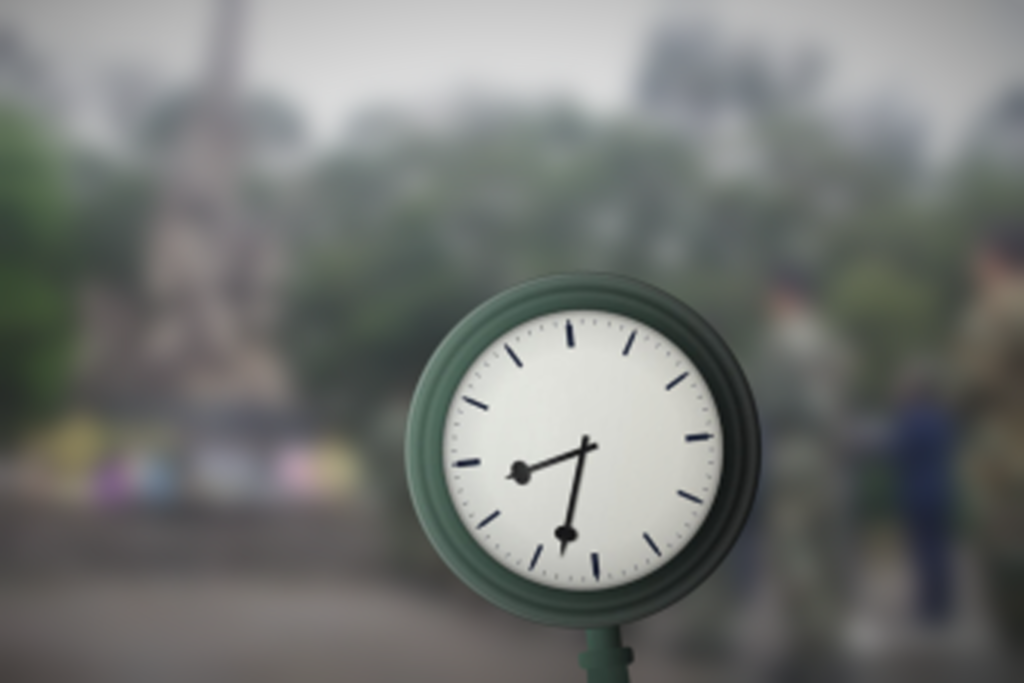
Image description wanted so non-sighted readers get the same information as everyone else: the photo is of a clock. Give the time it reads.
8:33
